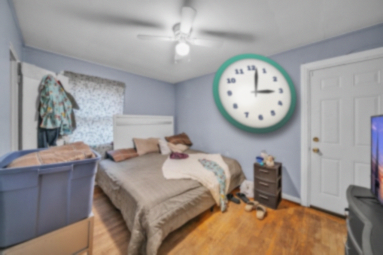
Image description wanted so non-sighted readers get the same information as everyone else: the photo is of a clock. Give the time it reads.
3:02
